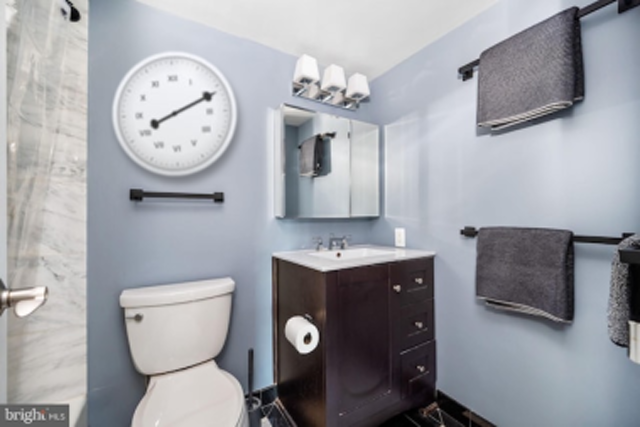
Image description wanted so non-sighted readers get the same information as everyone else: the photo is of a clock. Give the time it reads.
8:11
